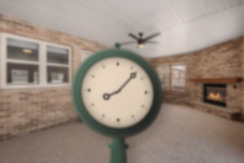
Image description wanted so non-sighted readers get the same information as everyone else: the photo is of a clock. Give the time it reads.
8:07
